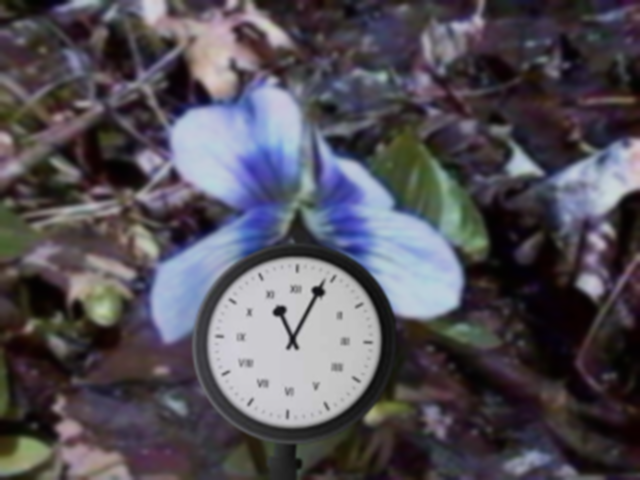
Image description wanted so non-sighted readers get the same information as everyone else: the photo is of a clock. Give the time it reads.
11:04
